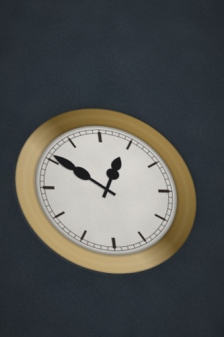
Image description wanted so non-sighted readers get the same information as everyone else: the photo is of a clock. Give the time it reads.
12:51
